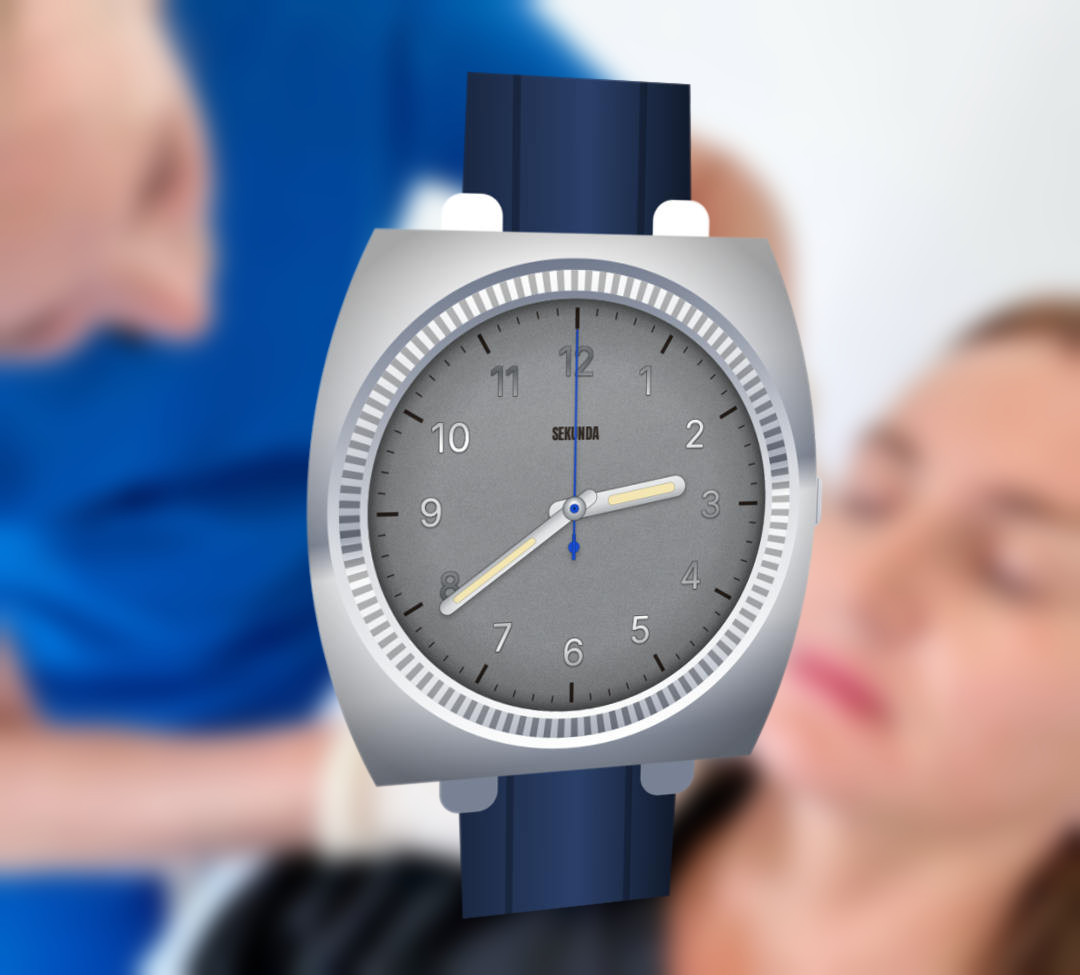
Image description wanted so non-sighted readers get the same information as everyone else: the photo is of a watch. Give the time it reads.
2:39:00
